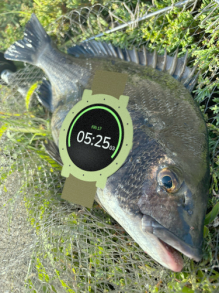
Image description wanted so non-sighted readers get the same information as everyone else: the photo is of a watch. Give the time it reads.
5:25
